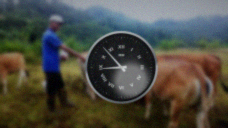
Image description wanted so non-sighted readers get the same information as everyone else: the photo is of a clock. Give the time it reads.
8:53
